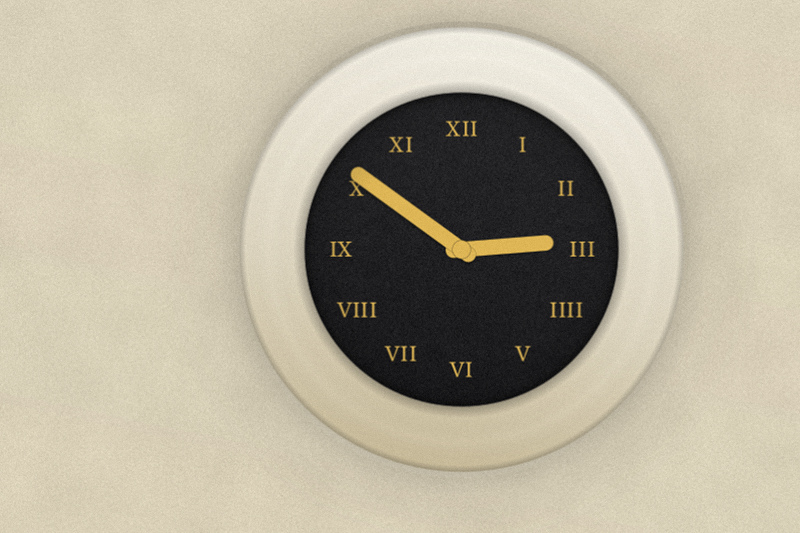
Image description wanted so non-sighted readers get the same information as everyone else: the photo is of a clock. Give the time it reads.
2:51
